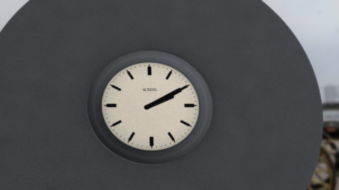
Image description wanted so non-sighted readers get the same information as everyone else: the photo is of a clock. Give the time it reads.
2:10
